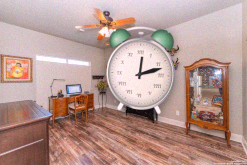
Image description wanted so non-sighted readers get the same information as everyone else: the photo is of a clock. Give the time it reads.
12:12
